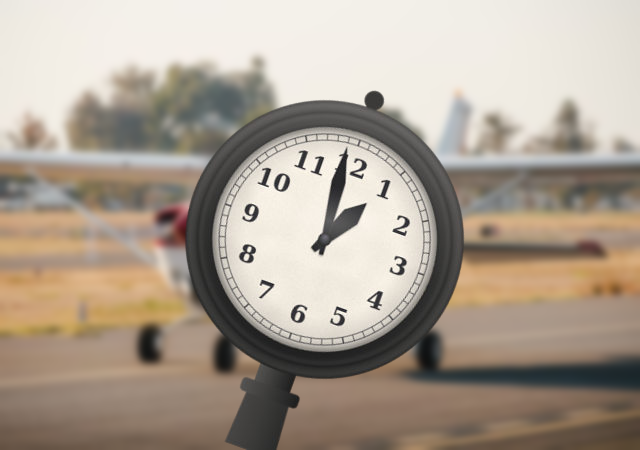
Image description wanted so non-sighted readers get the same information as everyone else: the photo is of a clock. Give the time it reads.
12:59
